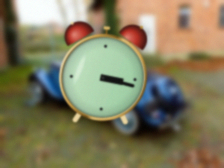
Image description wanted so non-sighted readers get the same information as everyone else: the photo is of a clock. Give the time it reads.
3:17
